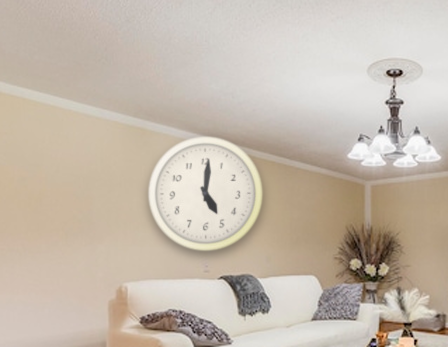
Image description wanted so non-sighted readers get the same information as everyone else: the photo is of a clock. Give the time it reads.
5:01
